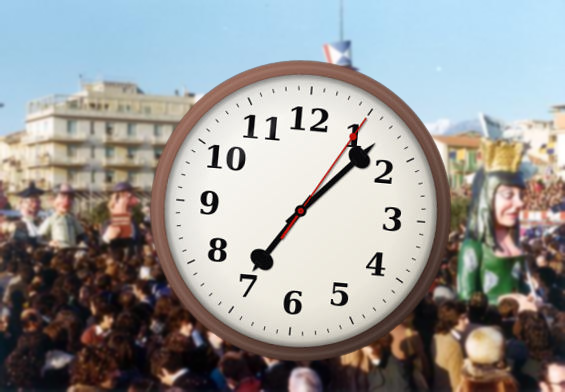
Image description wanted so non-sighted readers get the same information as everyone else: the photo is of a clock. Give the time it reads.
7:07:05
